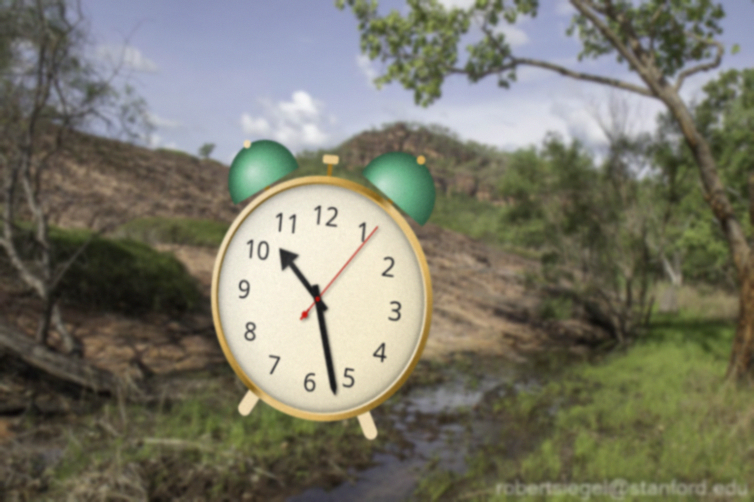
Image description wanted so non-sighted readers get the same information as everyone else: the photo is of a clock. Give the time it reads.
10:27:06
